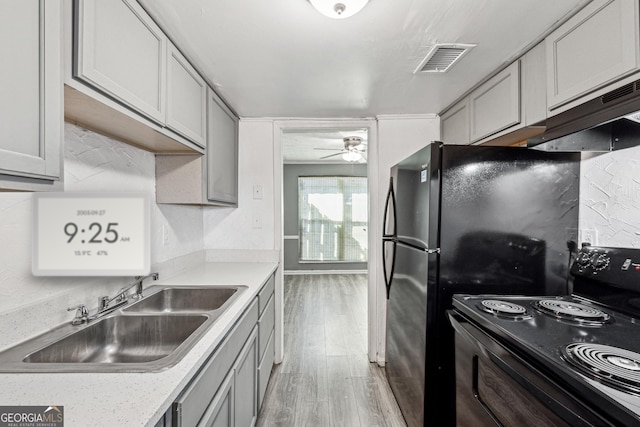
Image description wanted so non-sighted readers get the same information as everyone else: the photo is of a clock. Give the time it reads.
9:25
